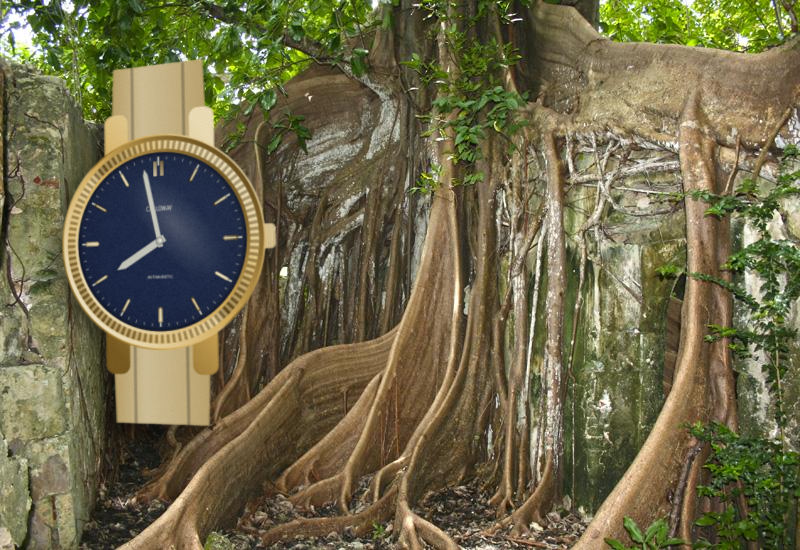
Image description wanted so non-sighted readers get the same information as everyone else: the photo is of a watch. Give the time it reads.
7:58
